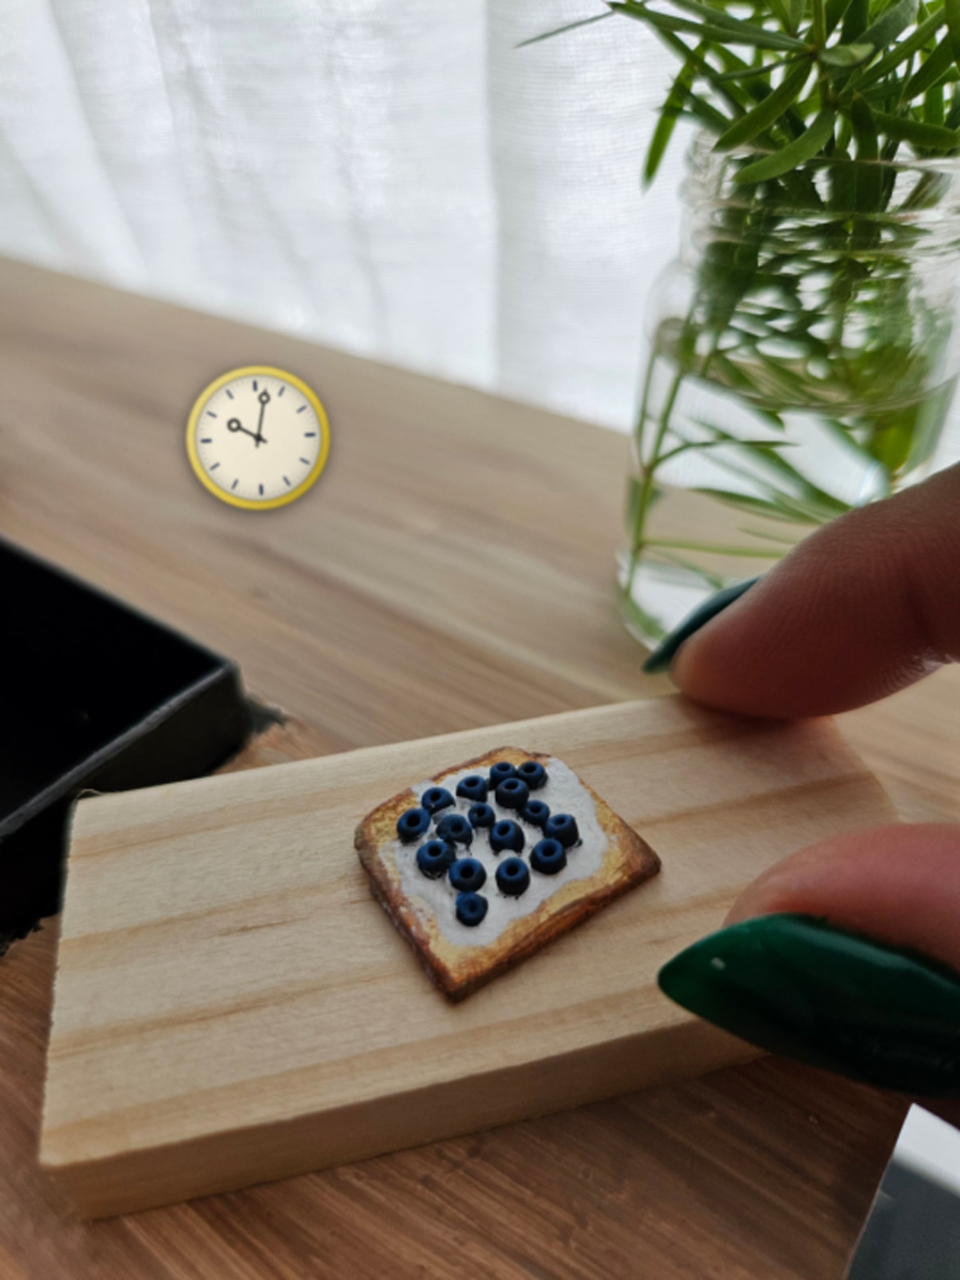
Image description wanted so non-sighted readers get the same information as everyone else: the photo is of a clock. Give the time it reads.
10:02
